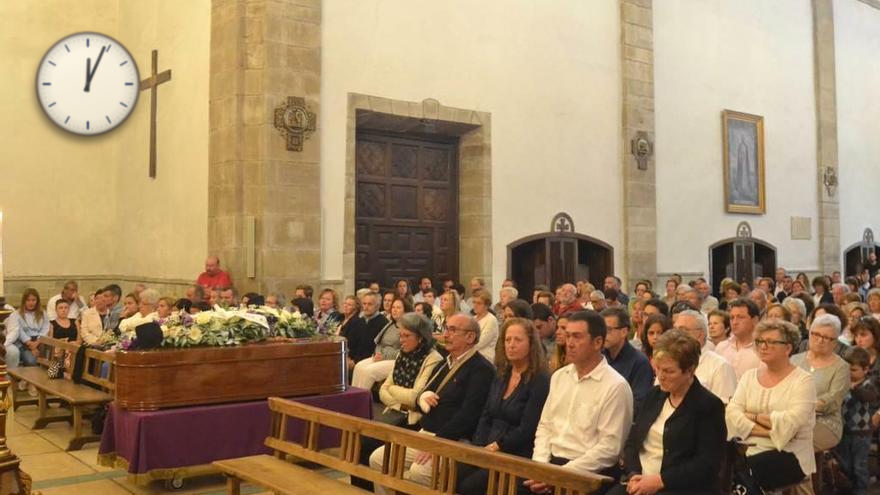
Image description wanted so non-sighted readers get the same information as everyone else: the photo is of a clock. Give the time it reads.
12:04
